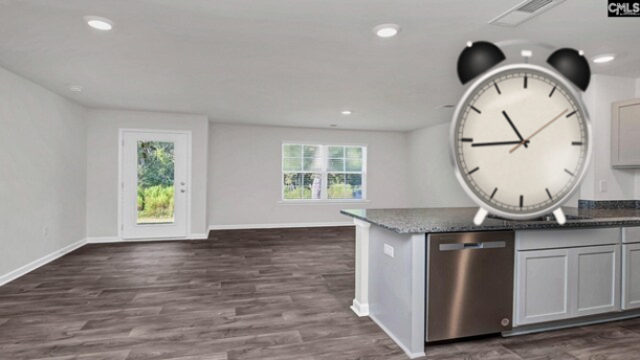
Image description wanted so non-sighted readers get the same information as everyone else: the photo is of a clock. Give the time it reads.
10:44:09
